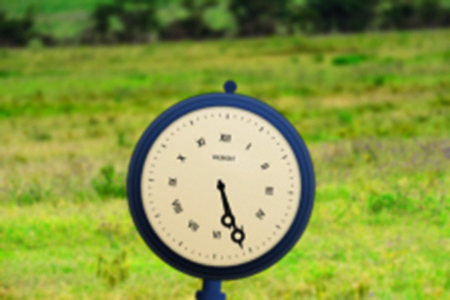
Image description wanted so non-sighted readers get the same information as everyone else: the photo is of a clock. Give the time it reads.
5:26
